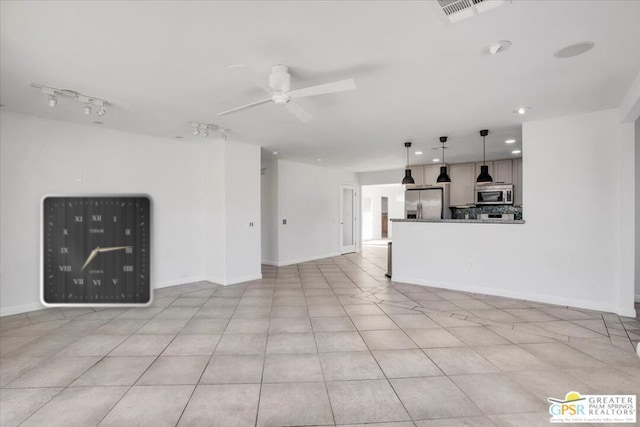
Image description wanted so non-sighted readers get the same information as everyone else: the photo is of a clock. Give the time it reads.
7:14
